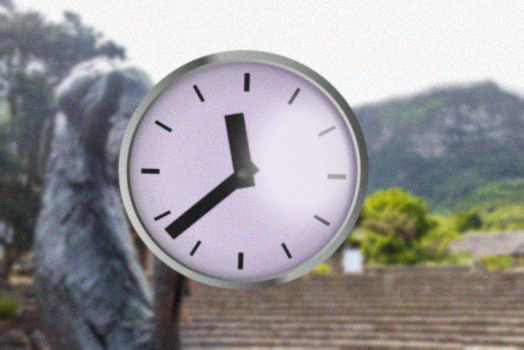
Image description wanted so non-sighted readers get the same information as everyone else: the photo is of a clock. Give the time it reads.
11:38
